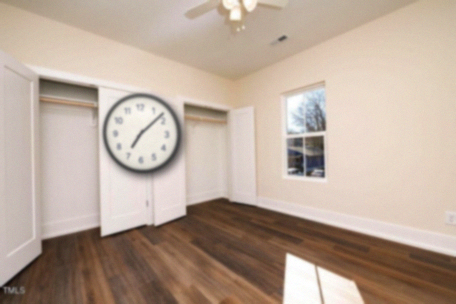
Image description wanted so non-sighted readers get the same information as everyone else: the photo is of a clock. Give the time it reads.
7:08
